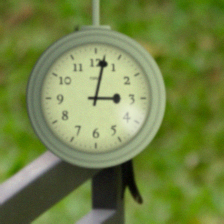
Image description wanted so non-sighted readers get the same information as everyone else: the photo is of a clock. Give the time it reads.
3:02
